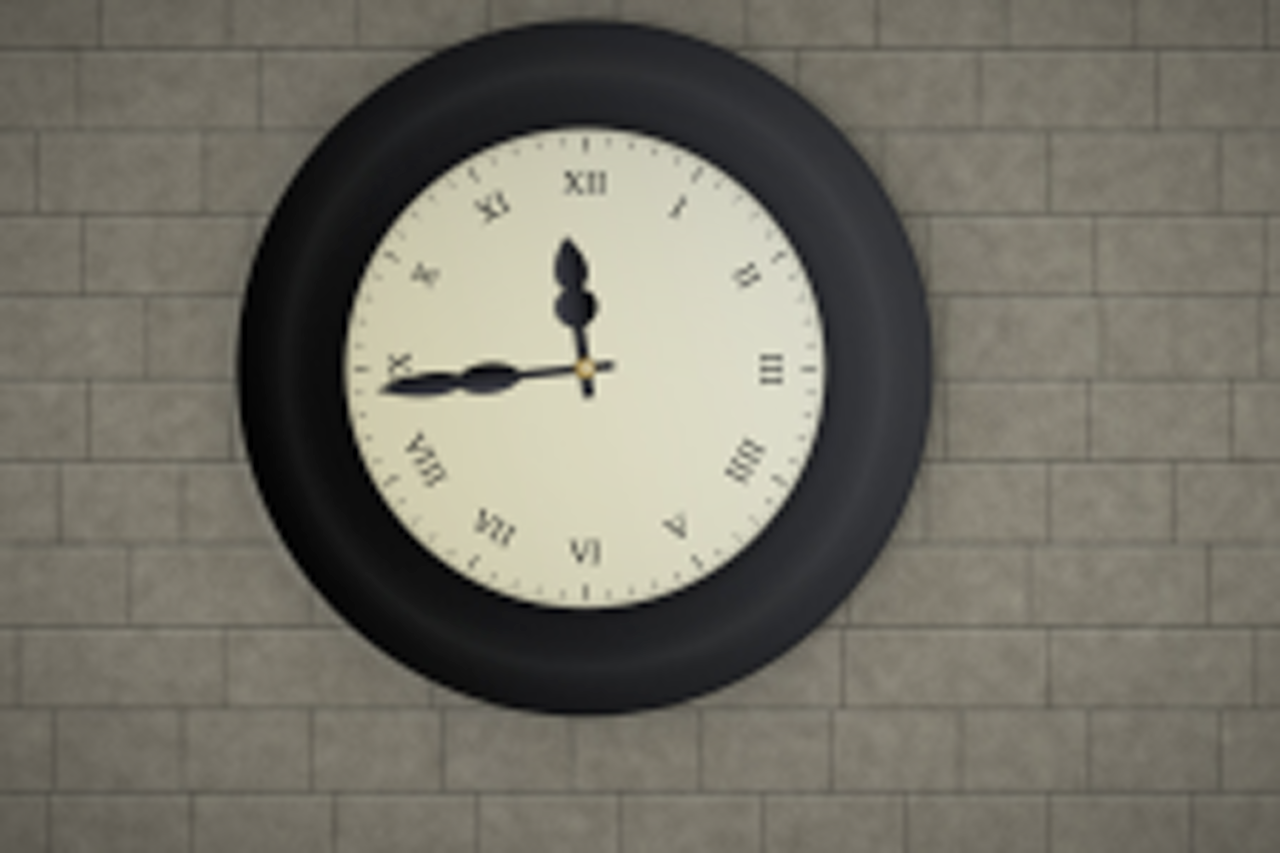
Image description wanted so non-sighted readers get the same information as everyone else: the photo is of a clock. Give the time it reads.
11:44
